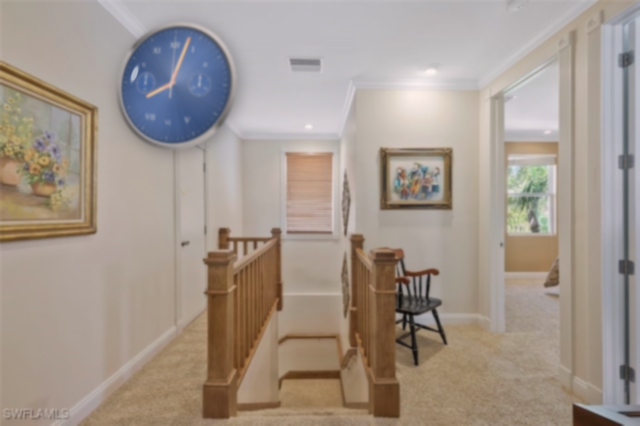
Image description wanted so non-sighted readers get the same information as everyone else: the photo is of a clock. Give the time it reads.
8:03
